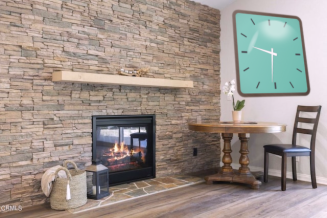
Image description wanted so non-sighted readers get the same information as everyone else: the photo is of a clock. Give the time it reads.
9:31
